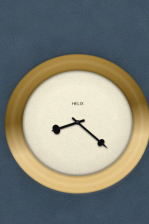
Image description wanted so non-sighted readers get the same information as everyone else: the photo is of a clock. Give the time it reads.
8:22
